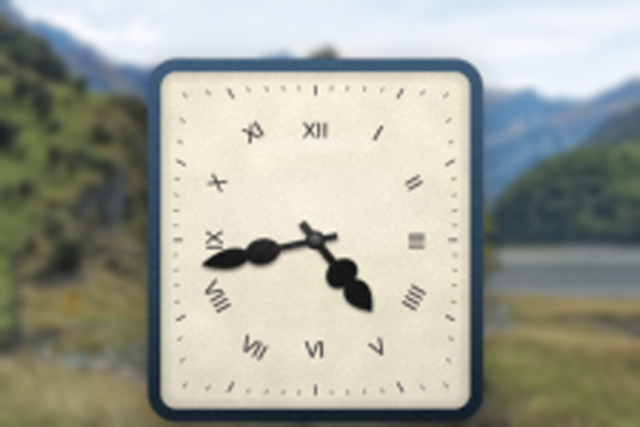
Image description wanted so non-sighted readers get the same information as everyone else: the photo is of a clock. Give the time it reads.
4:43
